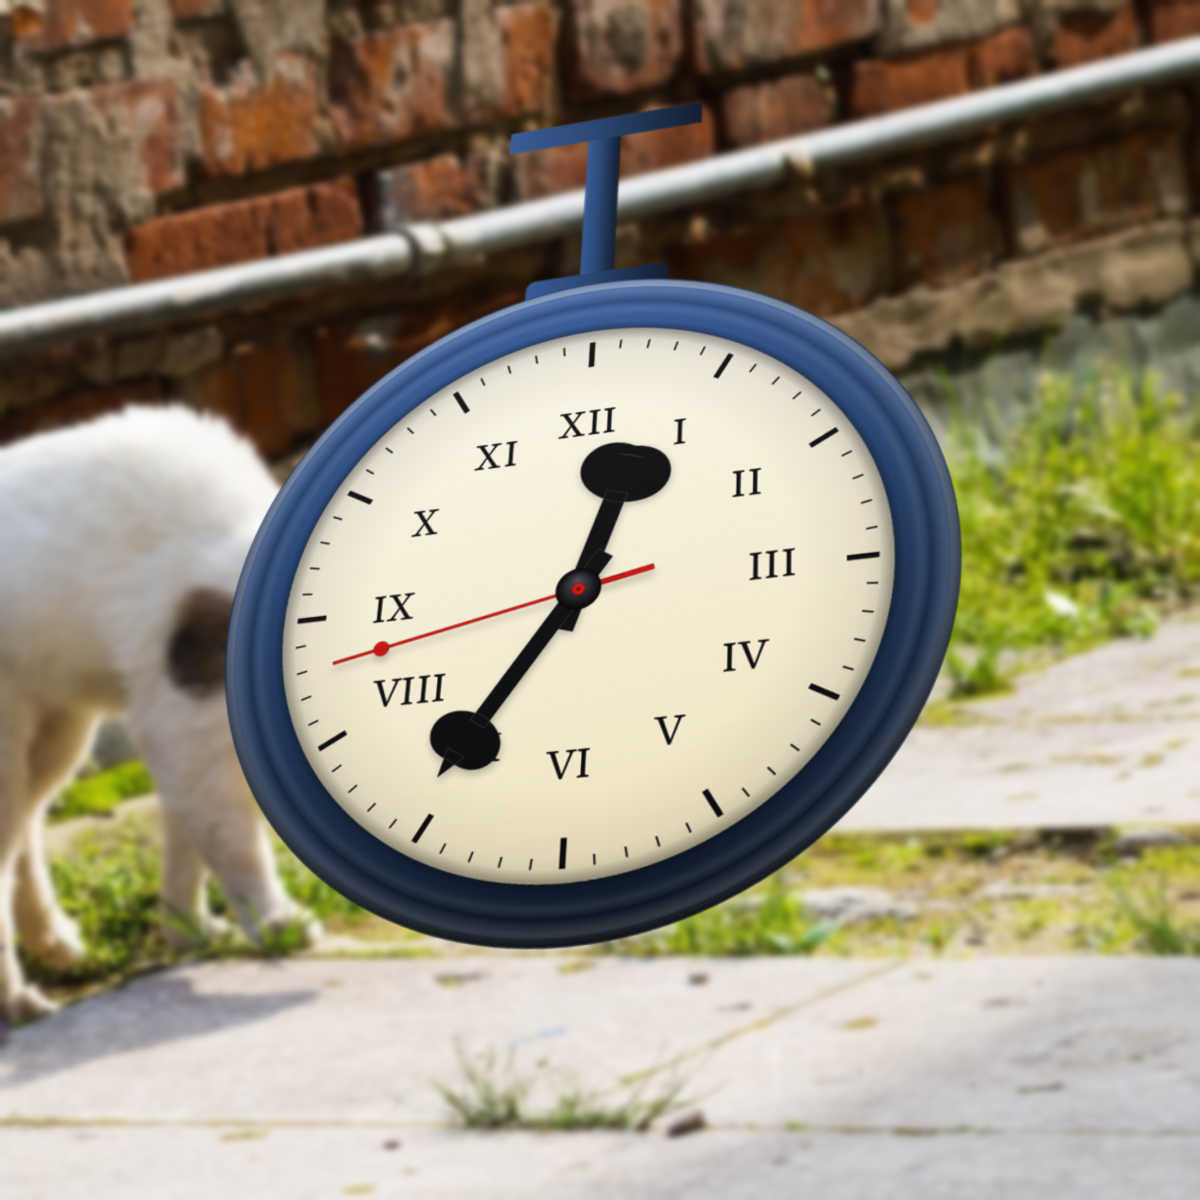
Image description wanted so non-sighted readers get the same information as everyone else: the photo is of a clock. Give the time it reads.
12:35:43
